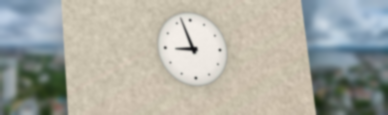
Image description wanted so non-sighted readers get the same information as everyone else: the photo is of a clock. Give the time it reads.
8:57
